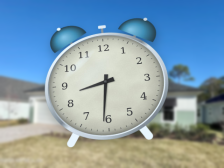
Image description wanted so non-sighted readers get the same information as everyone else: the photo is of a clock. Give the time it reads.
8:31
